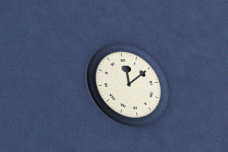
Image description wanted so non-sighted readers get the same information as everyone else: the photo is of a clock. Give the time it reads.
12:10
